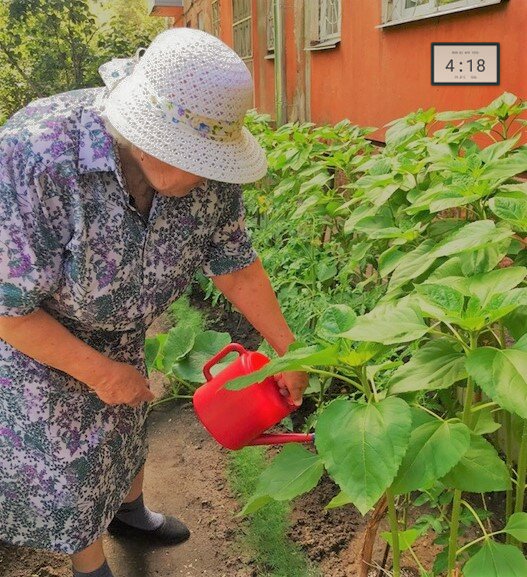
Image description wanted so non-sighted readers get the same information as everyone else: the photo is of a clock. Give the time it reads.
4:18
